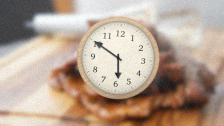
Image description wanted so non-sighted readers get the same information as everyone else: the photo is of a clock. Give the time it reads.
5:50
